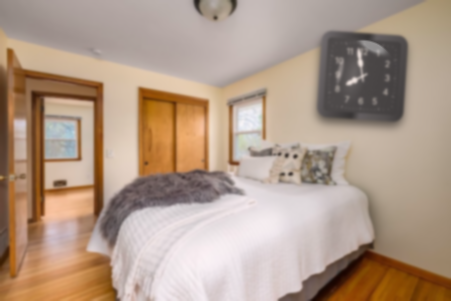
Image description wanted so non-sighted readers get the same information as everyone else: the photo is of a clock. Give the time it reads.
7:58
